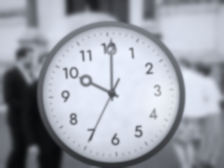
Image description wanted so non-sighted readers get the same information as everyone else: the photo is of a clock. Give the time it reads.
10:00:35
